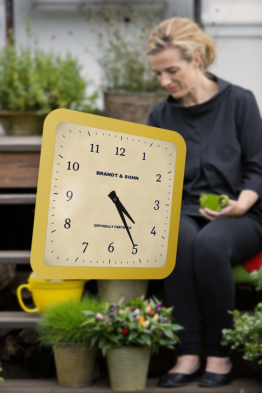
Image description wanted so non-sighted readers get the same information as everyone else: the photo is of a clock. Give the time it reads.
4:25
